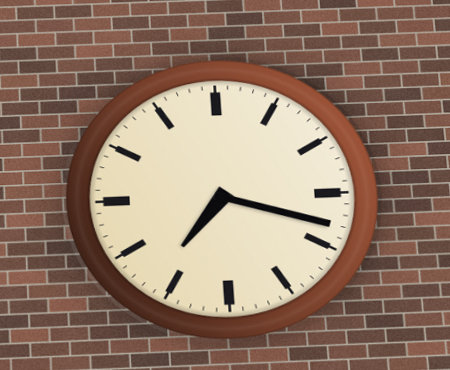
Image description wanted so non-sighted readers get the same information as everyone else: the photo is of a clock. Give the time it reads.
7:18
